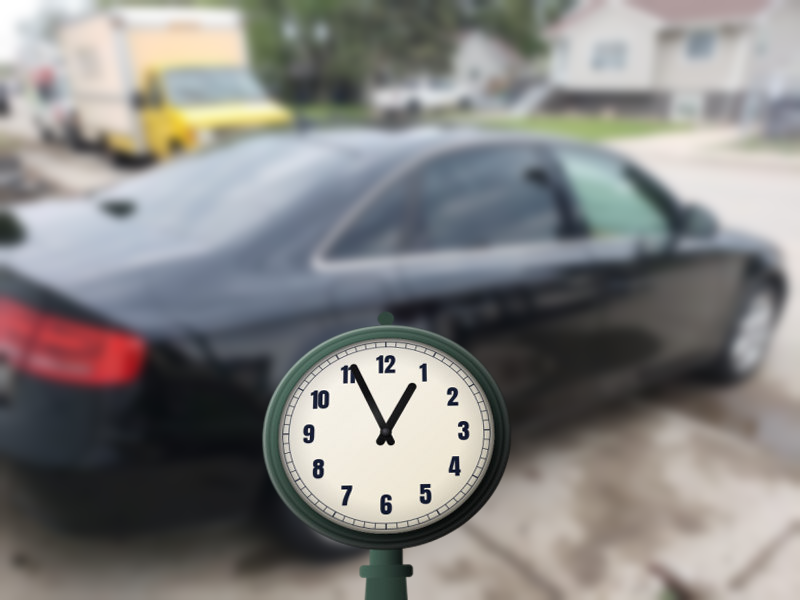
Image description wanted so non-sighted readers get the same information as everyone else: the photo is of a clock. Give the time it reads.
12:56
